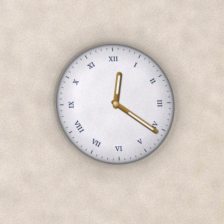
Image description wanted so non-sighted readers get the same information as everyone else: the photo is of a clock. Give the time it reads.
12:21
